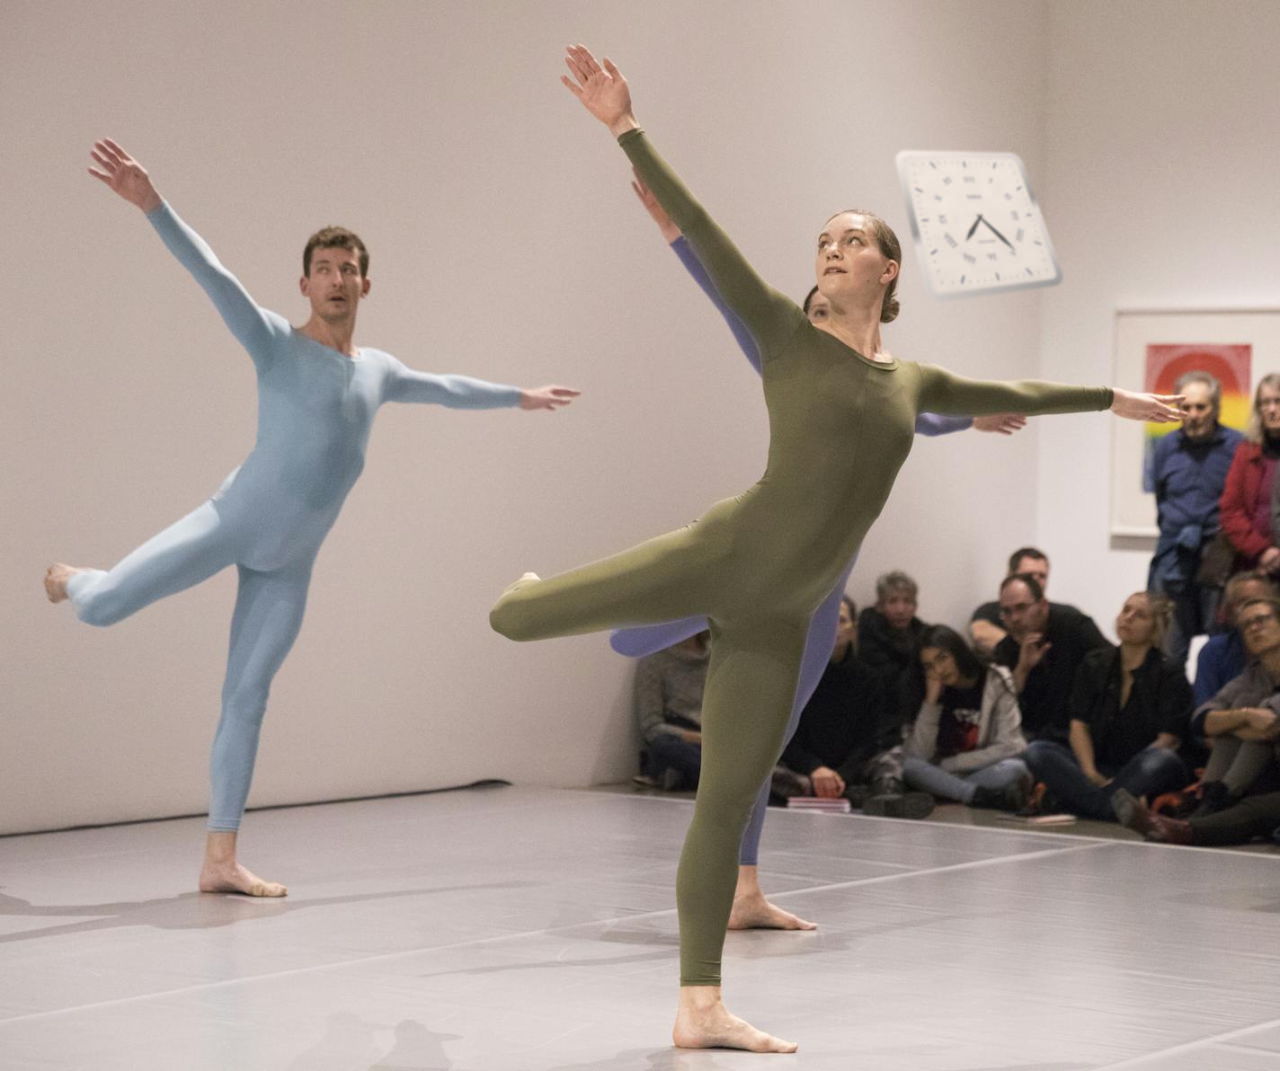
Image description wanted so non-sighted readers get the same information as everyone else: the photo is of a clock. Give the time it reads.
7:24
